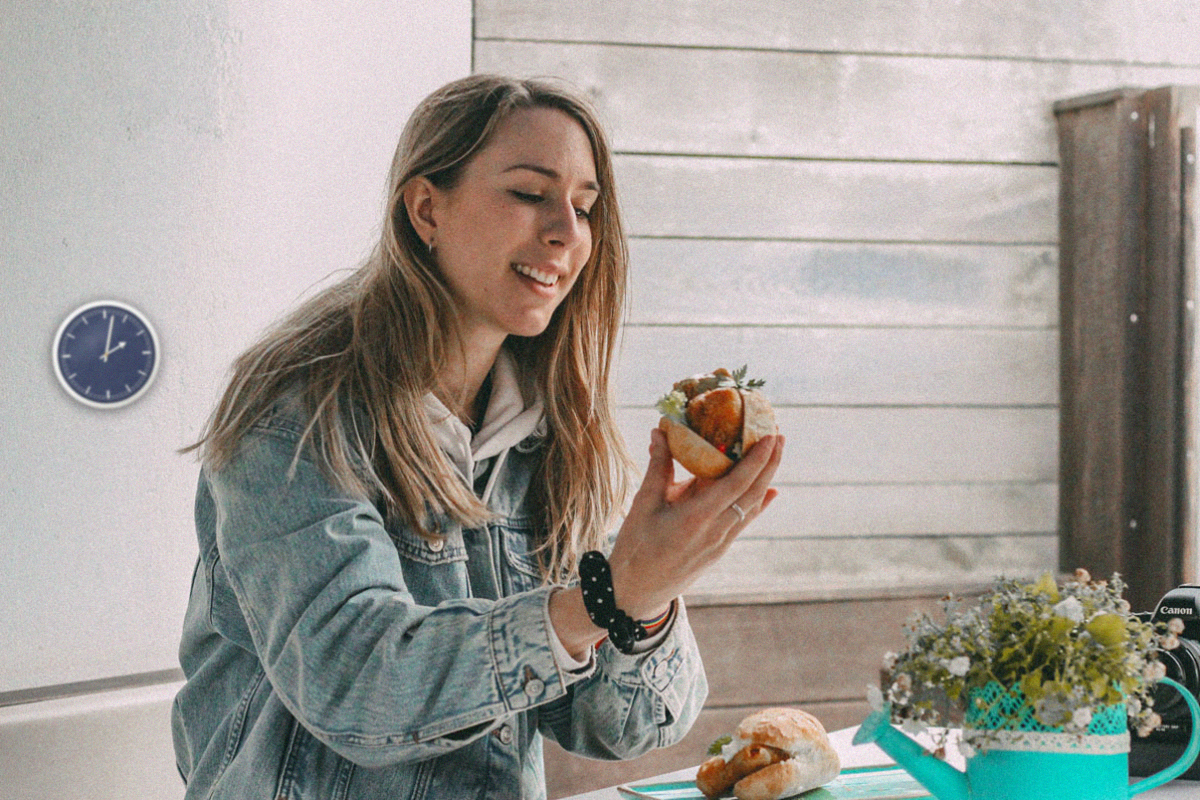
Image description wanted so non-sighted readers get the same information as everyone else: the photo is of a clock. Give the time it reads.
2:02
